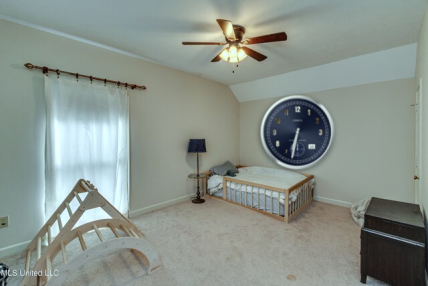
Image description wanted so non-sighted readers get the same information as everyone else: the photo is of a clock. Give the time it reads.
6:32
